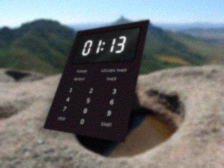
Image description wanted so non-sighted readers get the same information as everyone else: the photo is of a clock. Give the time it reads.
1:13
